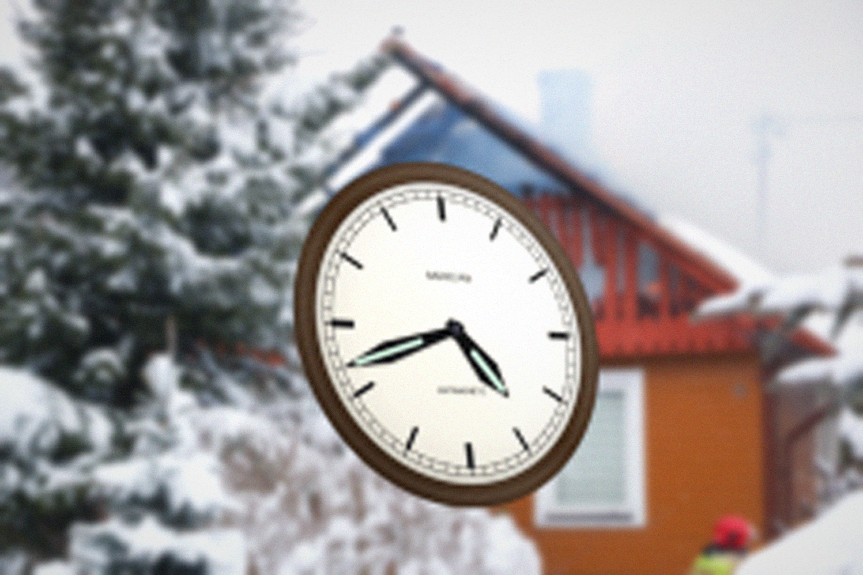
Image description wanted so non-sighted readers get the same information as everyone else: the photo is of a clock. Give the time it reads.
4:42
